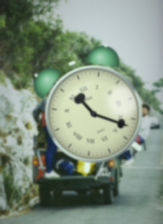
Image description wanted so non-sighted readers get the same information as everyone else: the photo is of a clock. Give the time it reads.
11:22
